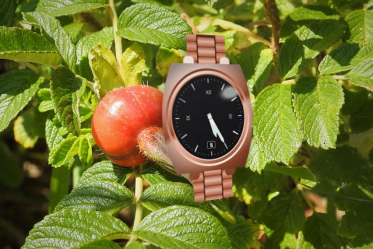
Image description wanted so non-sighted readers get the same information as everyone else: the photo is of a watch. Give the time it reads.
5:25
